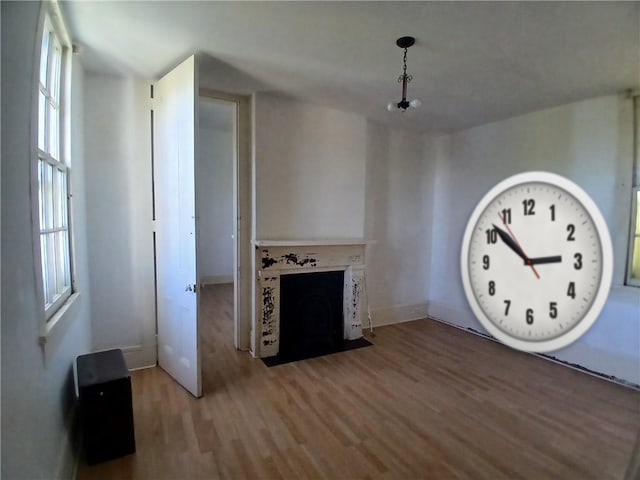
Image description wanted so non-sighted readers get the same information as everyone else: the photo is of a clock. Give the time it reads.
2:51:54
